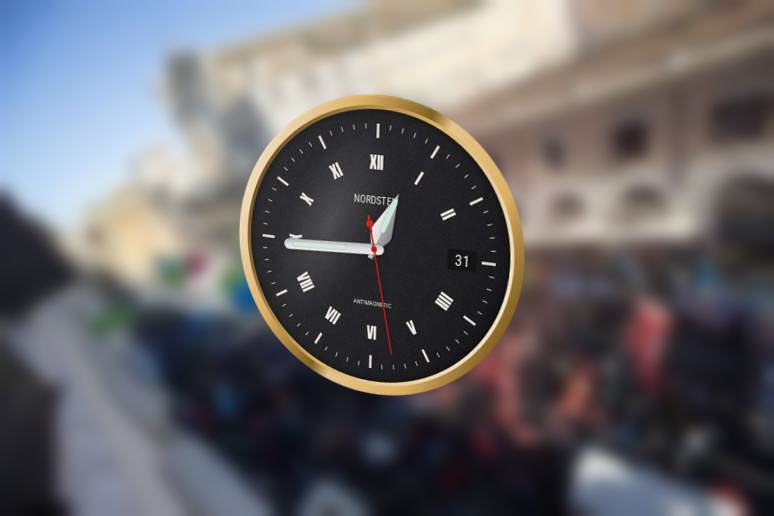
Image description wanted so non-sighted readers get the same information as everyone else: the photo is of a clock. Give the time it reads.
12:44:28
